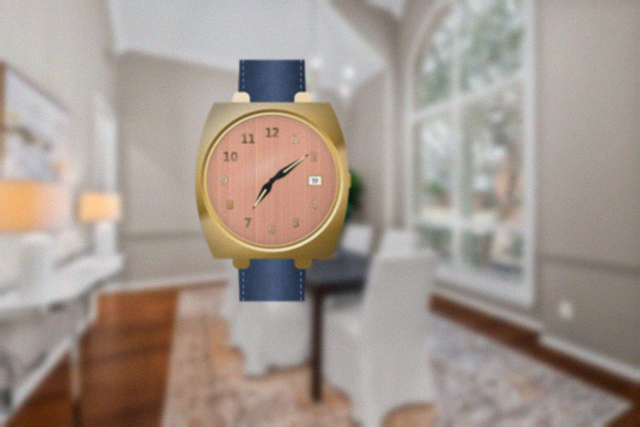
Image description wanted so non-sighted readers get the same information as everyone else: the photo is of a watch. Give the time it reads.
7:09
